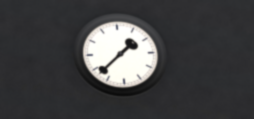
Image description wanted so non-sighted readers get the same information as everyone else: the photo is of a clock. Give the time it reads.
1:38
